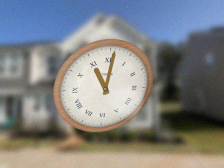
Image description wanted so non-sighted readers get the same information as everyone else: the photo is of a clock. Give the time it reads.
11:01
